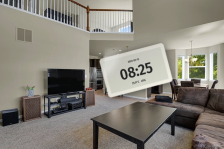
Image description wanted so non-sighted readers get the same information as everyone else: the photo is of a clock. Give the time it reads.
8:25
